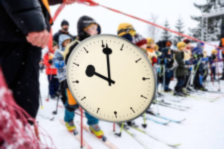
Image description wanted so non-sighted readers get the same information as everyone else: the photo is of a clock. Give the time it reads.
10:01
